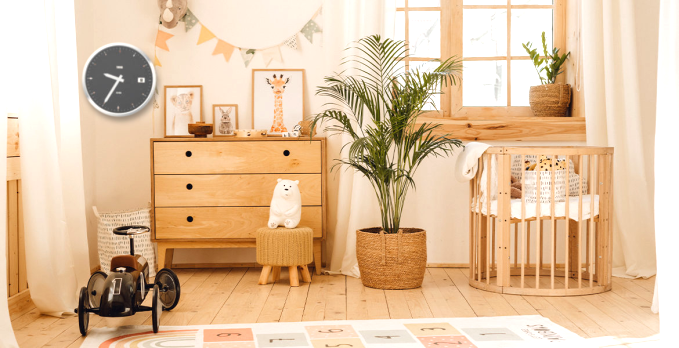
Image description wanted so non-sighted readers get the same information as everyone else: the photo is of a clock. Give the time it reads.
9:35
